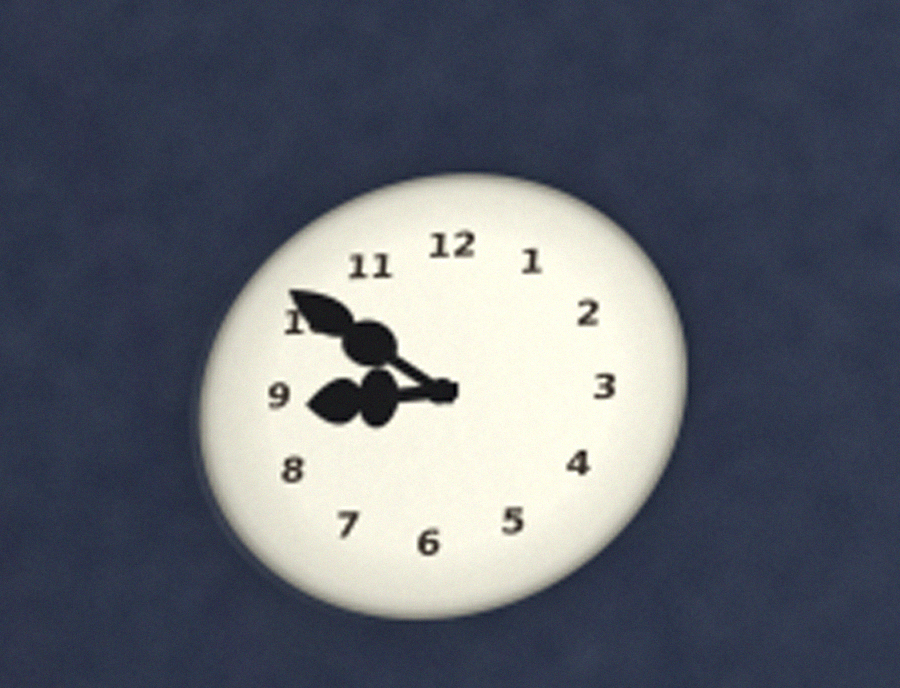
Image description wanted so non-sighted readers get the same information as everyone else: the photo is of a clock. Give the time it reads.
8:51
